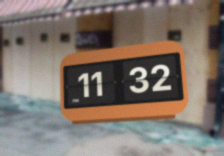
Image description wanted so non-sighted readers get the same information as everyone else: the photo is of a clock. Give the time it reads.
11:32
